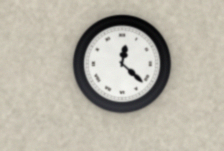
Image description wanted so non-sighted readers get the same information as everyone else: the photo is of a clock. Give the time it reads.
12:22
